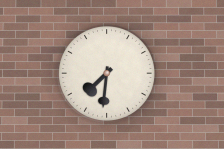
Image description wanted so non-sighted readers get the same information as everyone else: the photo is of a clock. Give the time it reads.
7:31
